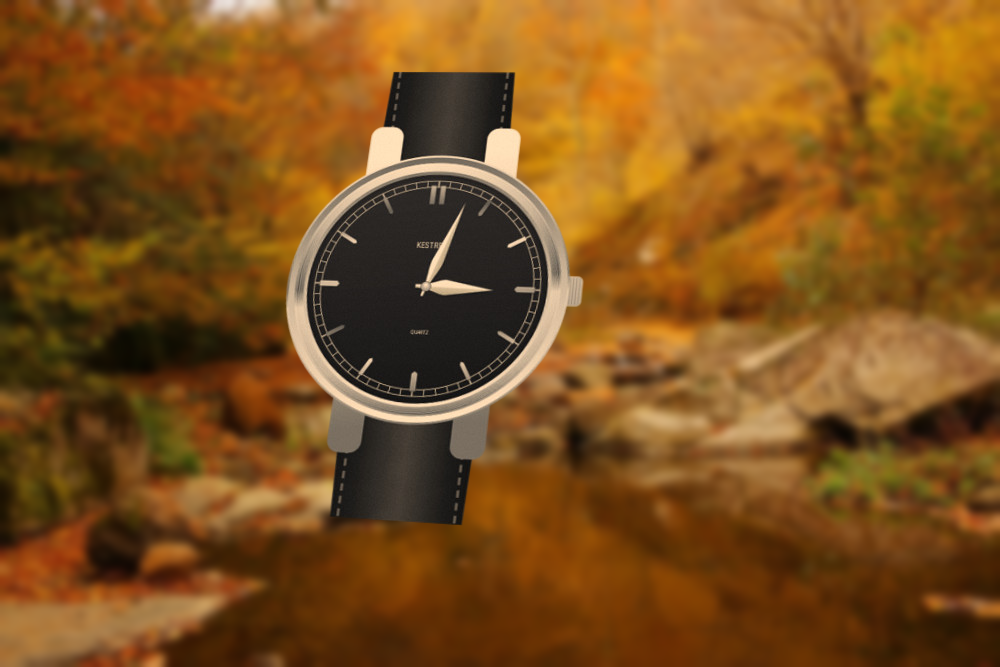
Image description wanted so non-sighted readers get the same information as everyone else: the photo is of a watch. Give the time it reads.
3:03
